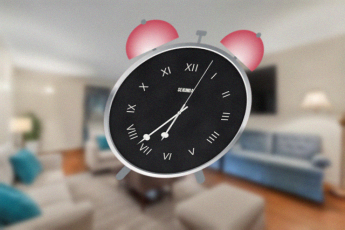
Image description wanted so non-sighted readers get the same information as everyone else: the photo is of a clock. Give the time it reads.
6:37:03
